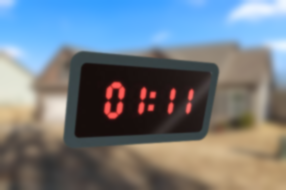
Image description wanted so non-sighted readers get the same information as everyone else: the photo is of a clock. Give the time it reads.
1:11
